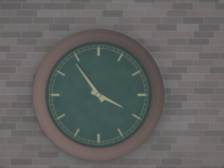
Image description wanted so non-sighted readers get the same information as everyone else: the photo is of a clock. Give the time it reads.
3:54
